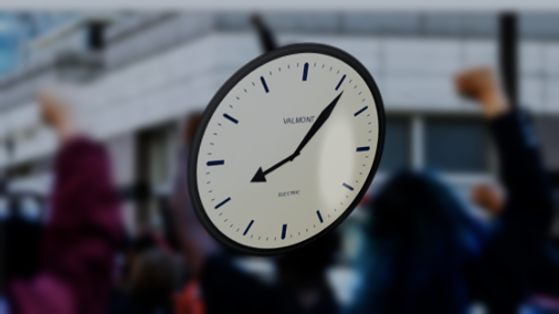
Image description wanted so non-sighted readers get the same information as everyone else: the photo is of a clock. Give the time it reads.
8:06
